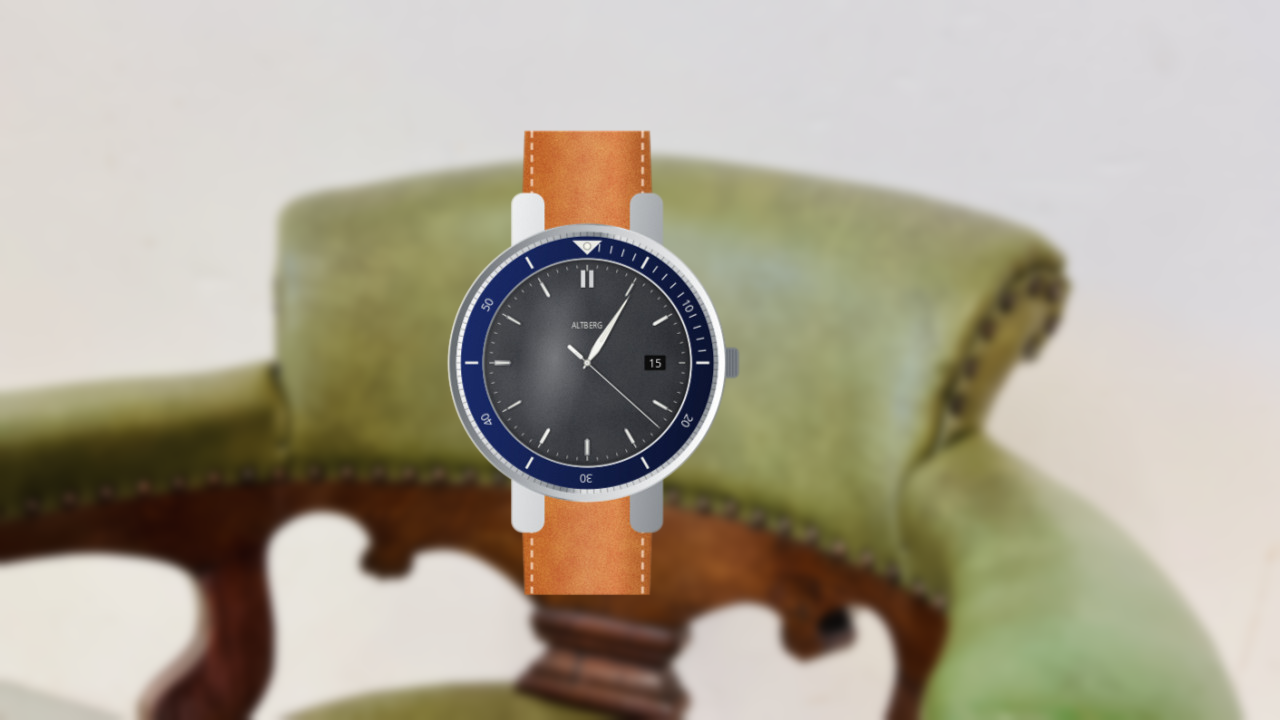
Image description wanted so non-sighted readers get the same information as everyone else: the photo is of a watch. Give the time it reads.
1:05:22
